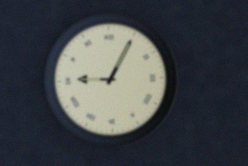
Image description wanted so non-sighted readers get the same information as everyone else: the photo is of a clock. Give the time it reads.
9:05
